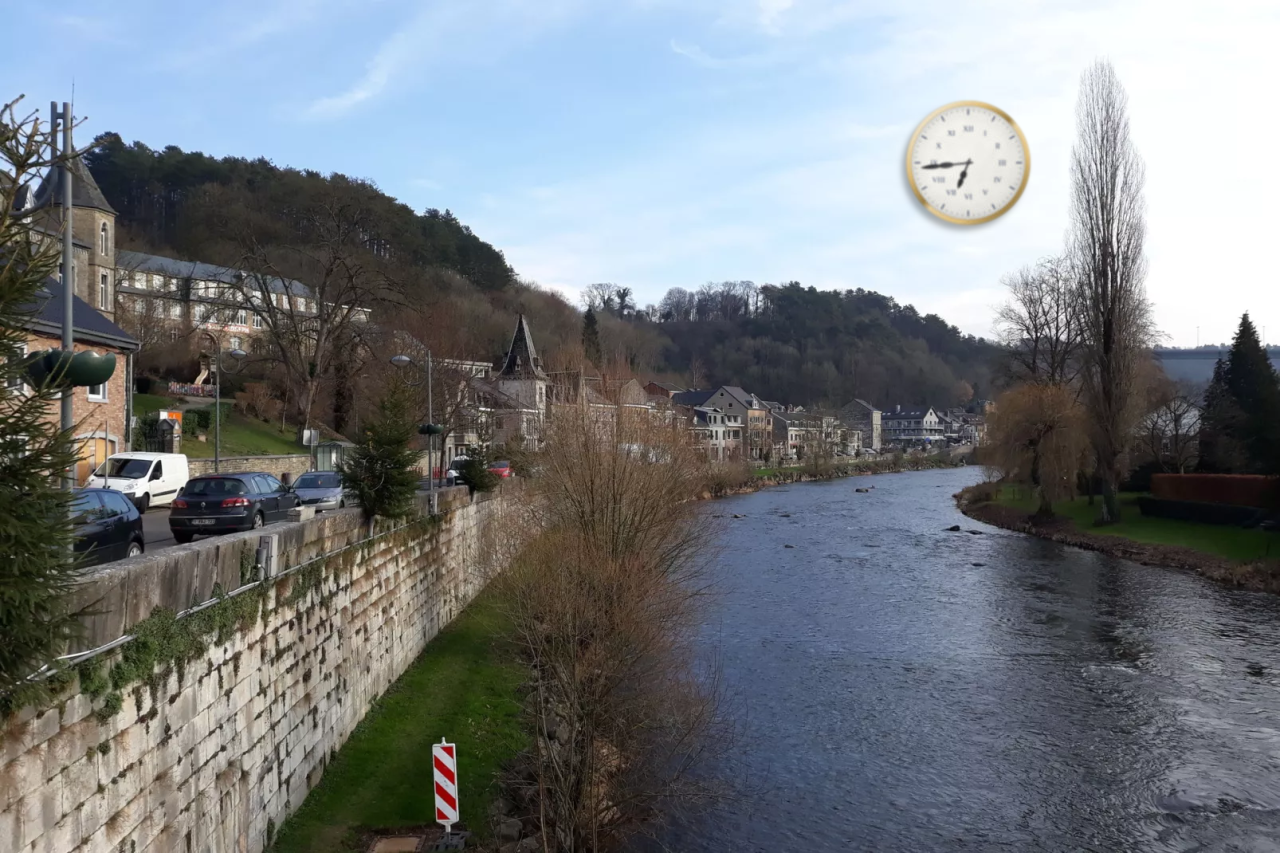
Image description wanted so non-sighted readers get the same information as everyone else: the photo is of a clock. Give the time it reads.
6:44
